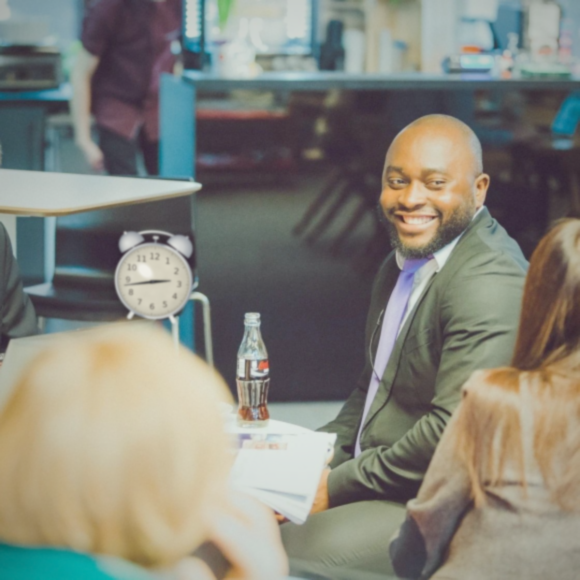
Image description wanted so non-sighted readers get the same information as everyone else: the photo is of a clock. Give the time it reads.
2:43
